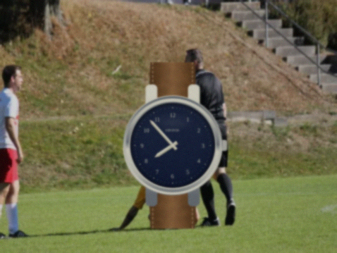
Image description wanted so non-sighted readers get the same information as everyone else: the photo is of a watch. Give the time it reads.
7:53
